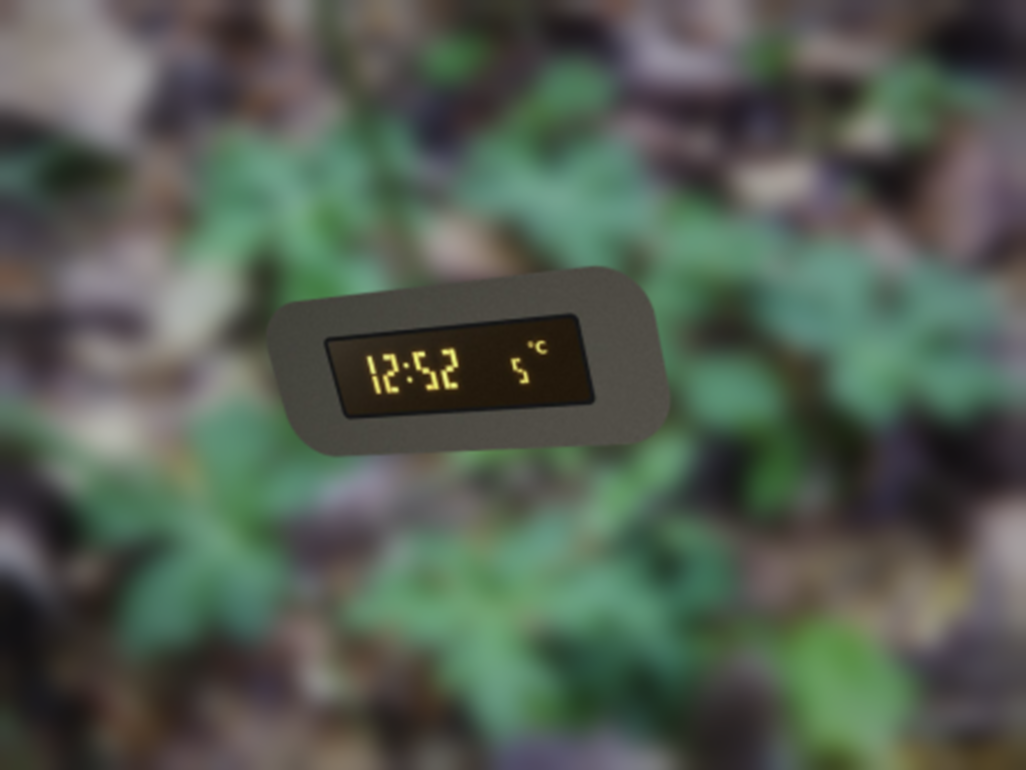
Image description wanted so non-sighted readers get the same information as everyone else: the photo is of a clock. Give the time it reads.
12:52
